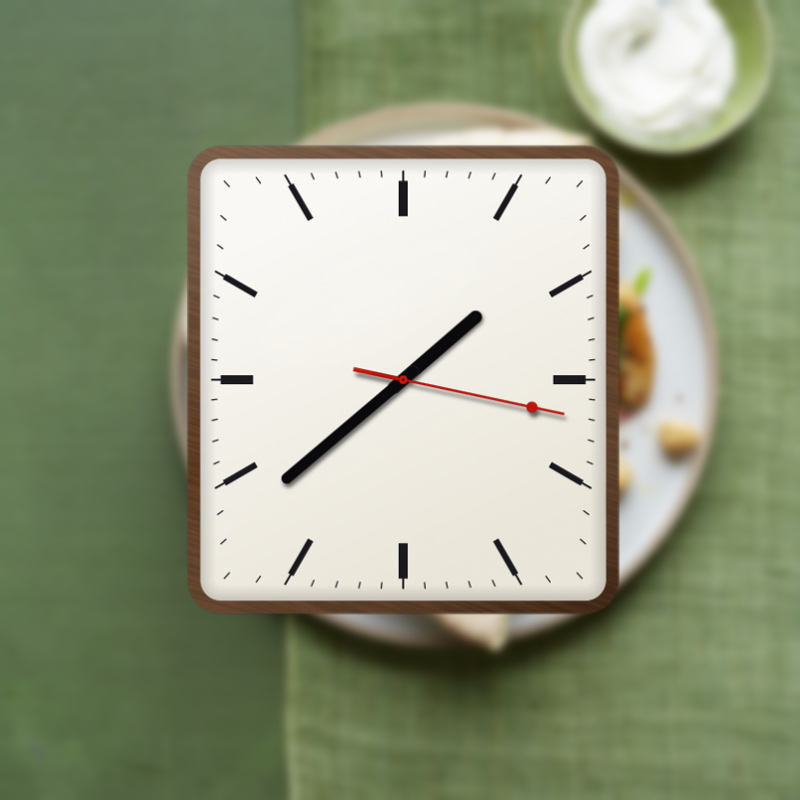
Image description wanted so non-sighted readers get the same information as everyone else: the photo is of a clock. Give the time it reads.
1:38:17
